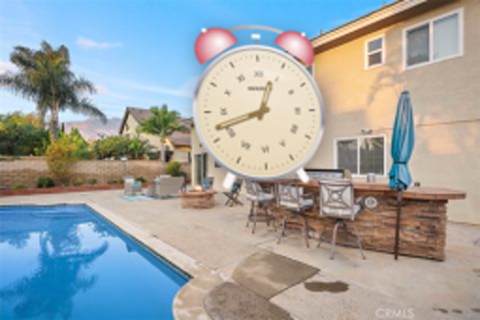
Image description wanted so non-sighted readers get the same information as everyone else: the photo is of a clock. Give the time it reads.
12:42
